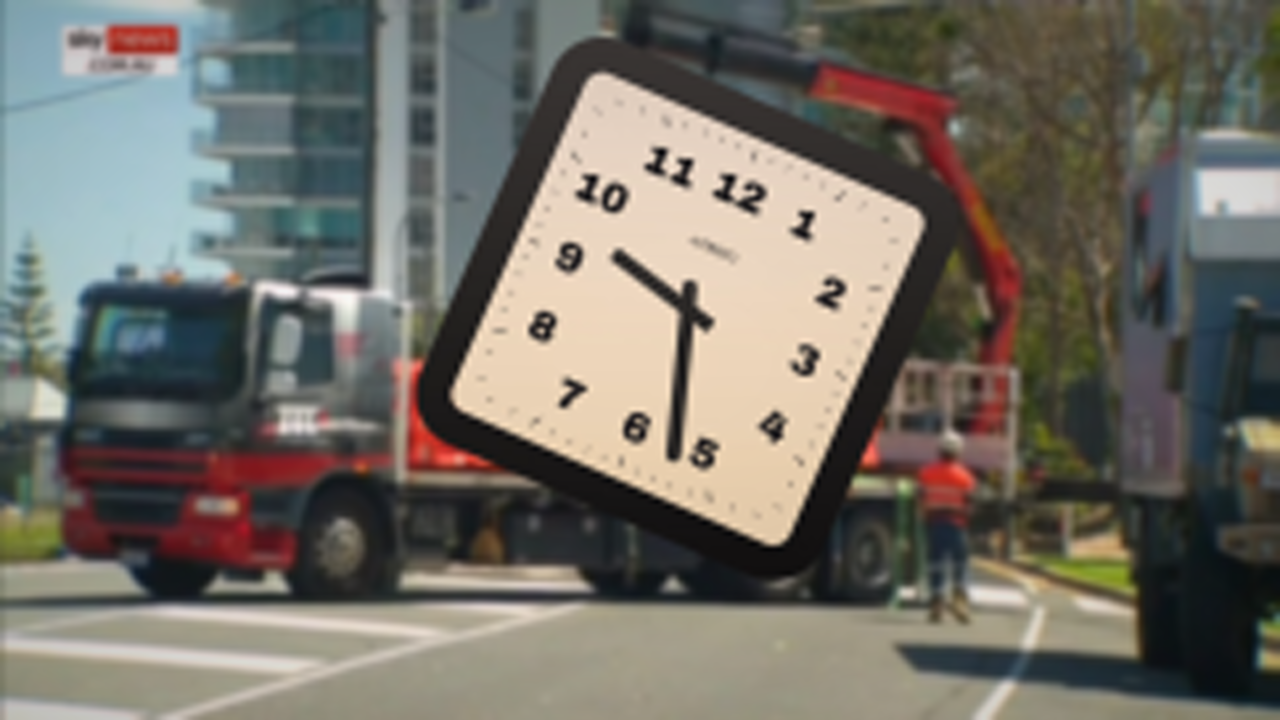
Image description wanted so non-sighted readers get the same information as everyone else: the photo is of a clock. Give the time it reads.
9:27
